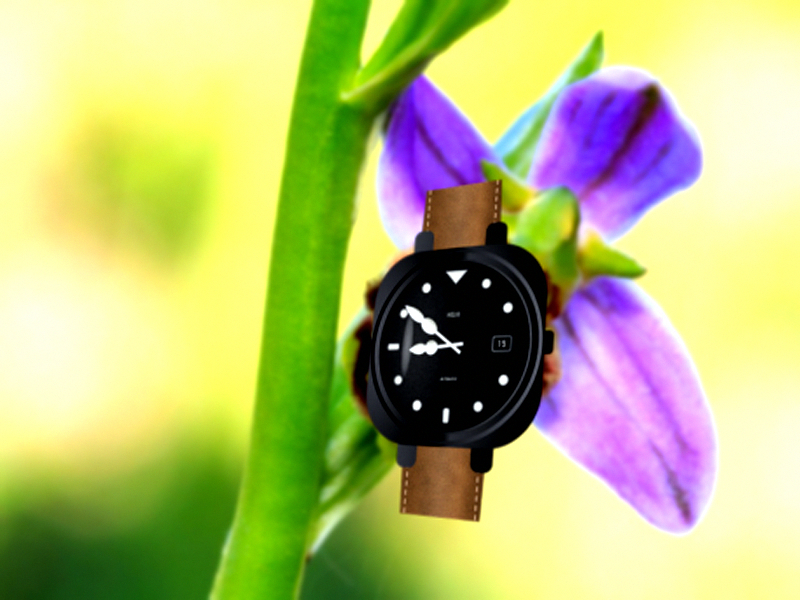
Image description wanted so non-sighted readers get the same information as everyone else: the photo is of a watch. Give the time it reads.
8:51
